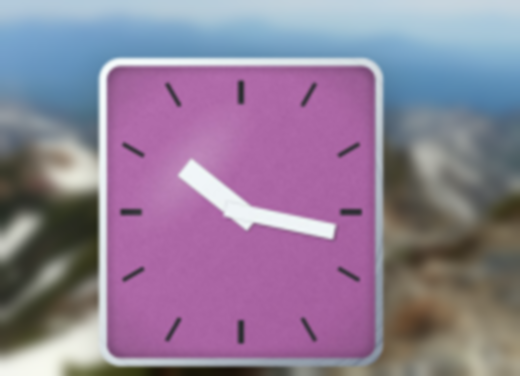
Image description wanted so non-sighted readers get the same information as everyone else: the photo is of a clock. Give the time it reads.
10:17
